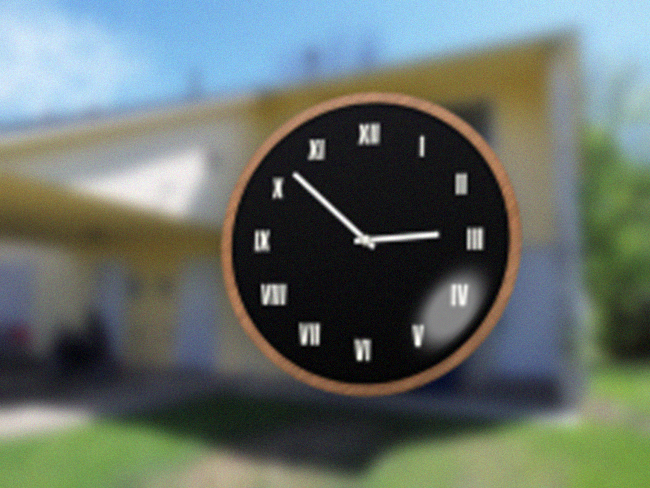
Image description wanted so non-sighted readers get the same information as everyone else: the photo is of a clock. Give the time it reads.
2:52
